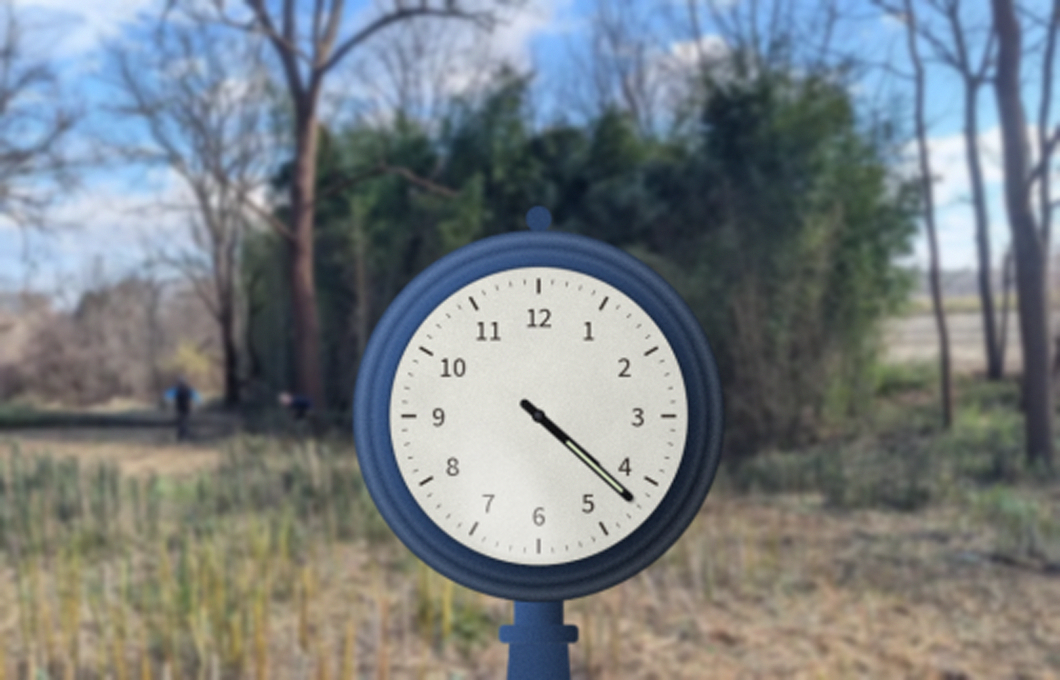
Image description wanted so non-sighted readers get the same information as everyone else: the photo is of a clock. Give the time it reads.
4:22
